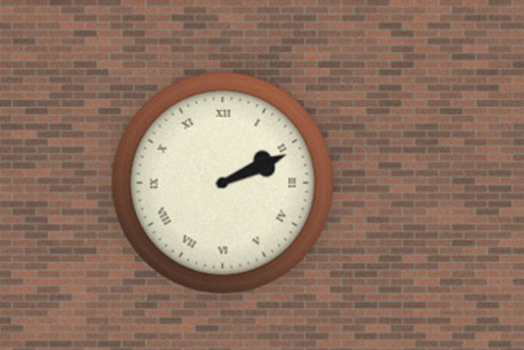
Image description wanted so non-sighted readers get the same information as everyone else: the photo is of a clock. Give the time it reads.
2:11
